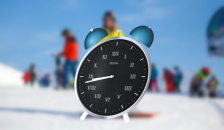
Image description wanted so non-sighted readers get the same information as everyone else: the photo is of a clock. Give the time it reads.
8:43
